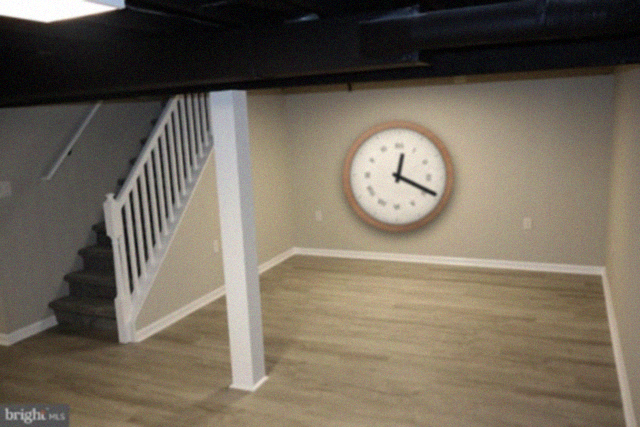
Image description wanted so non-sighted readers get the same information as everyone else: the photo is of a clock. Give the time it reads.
12:19
